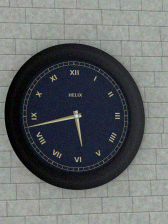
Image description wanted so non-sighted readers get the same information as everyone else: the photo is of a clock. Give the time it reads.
5:43
